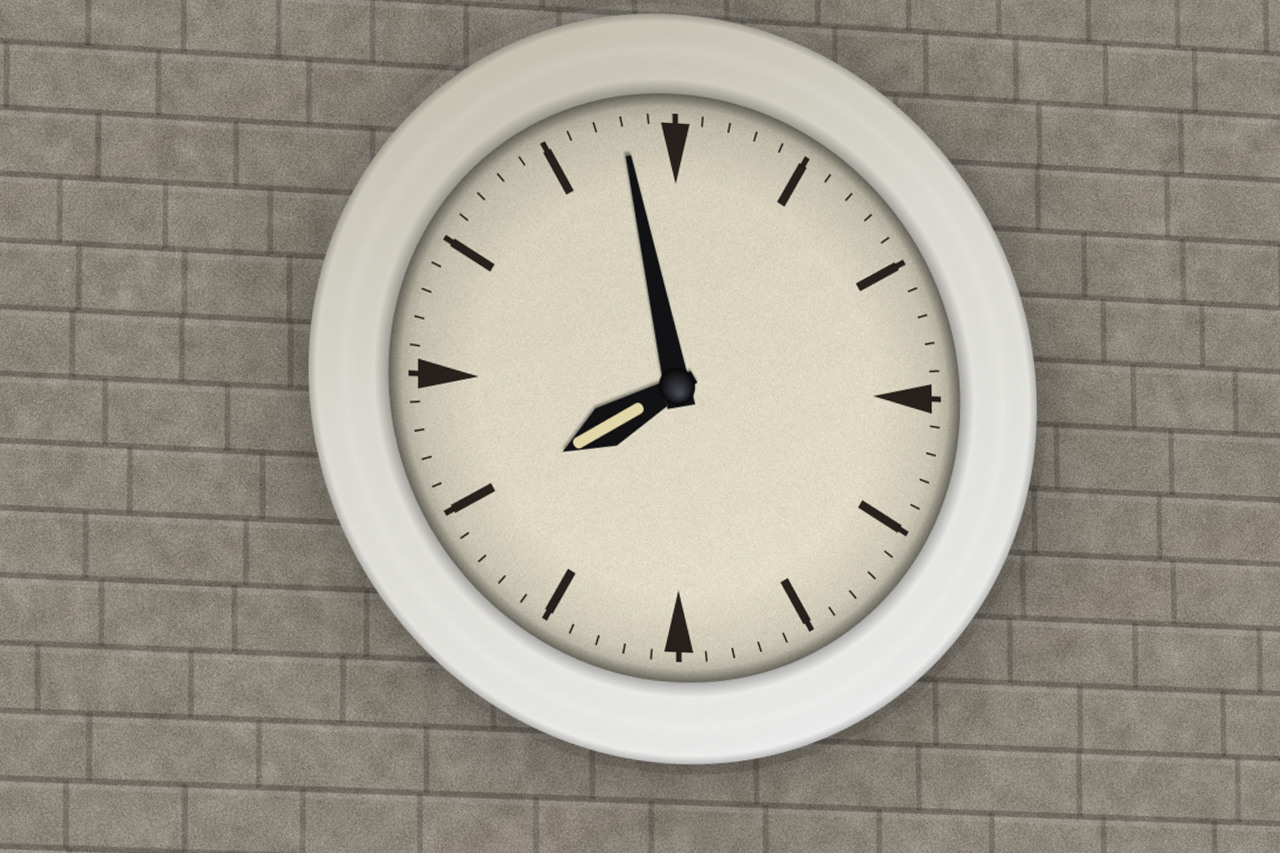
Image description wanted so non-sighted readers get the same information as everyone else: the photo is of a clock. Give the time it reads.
7:58
